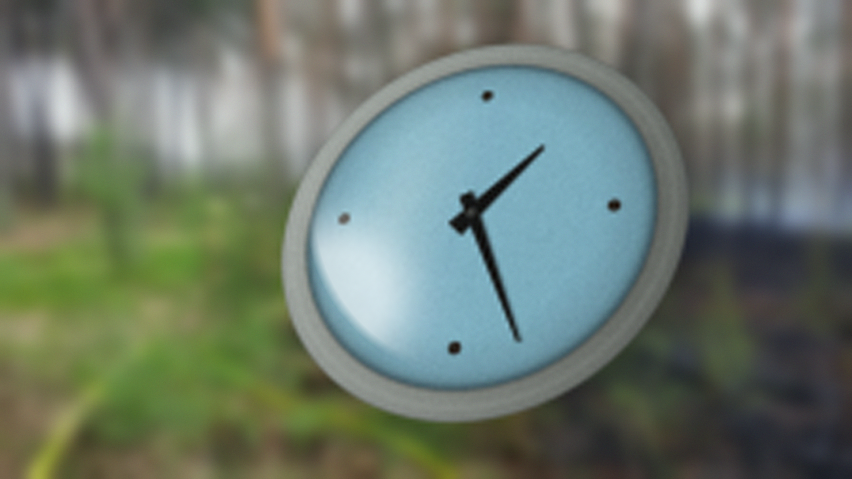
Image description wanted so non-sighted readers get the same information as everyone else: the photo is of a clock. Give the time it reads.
1:26
